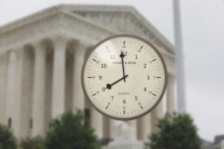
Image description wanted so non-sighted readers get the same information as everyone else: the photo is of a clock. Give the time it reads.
7:59
